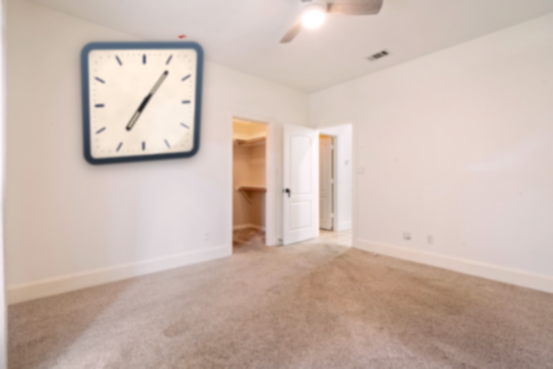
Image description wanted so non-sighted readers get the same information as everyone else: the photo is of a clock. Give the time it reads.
7:06
